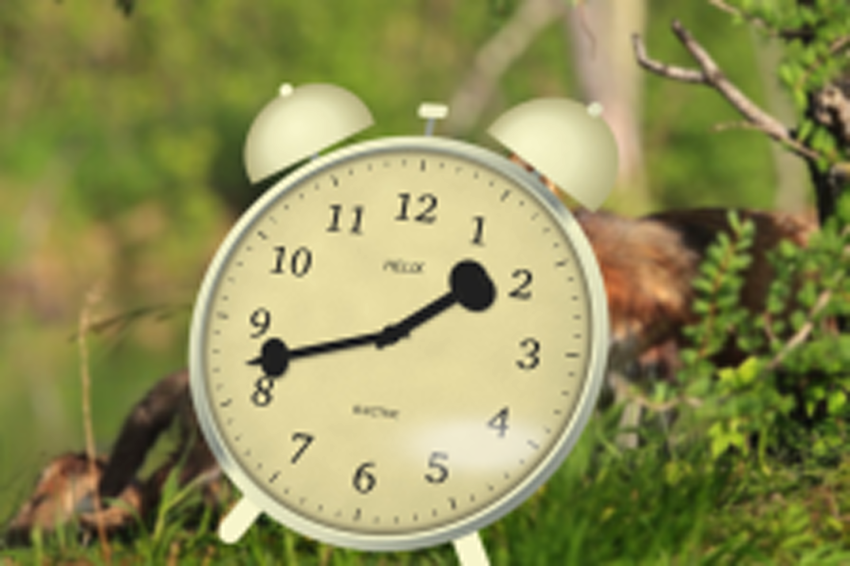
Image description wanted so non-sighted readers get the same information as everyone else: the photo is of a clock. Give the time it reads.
1:42
